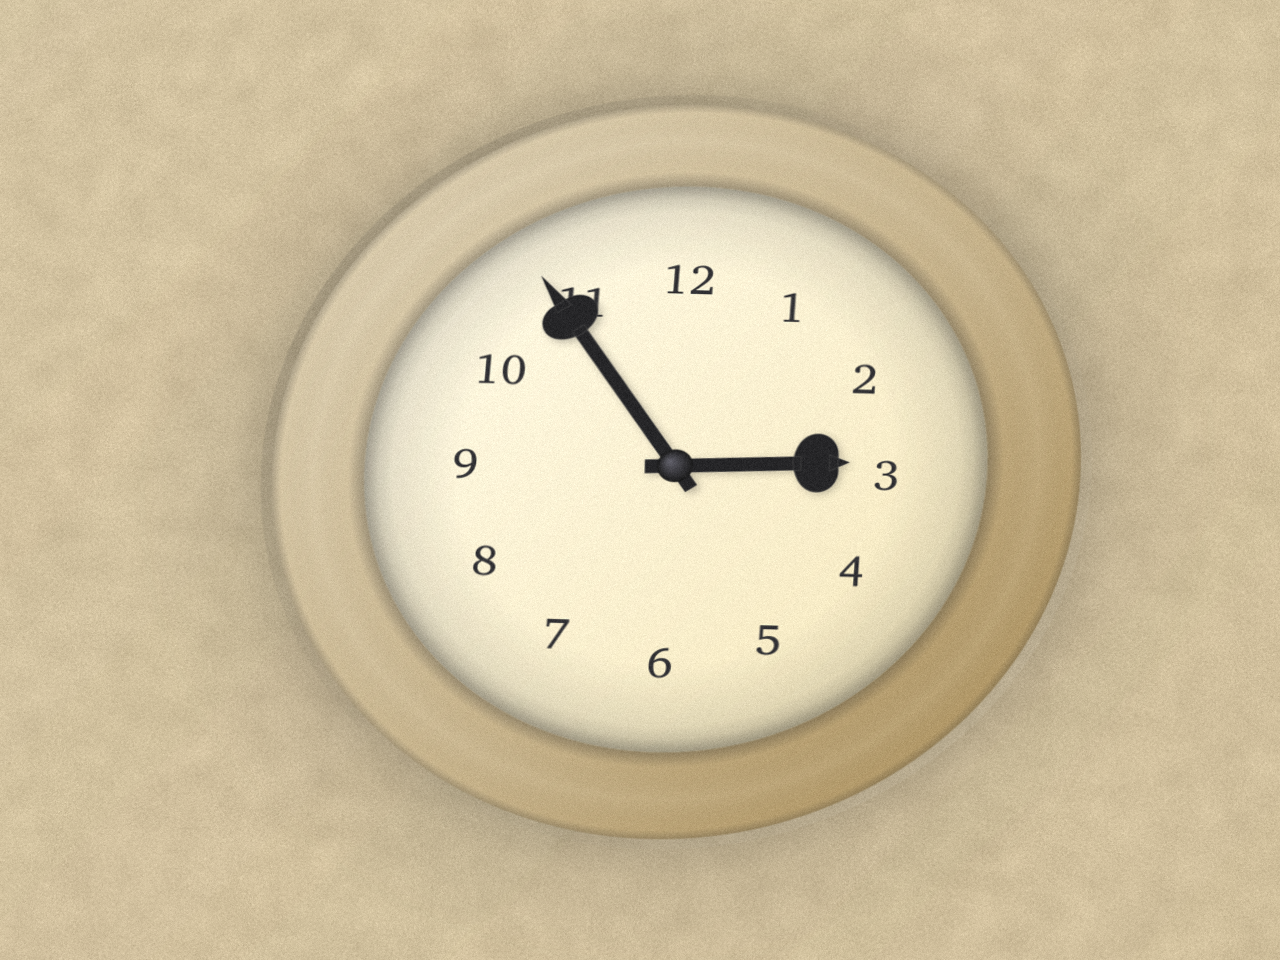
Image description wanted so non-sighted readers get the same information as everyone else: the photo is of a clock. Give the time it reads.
2:54
